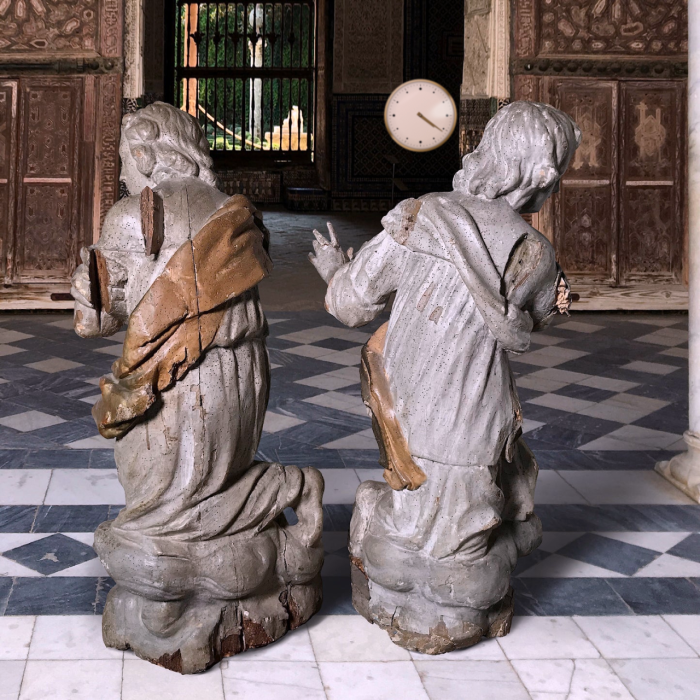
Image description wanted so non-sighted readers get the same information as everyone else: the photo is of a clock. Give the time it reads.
4:21
